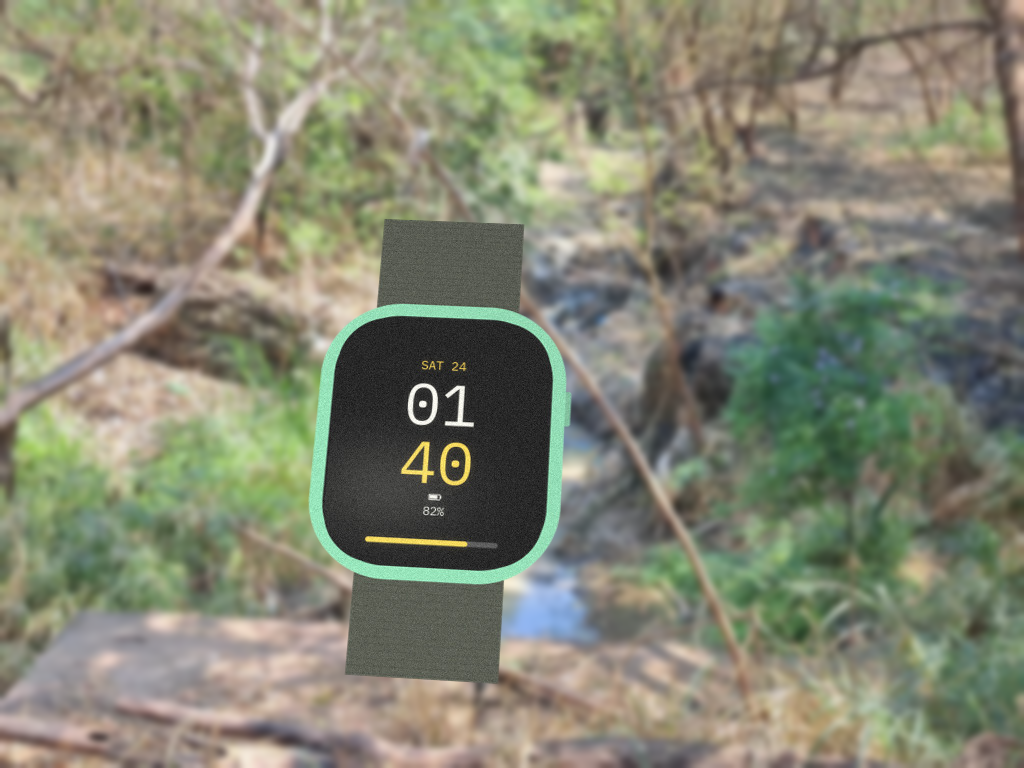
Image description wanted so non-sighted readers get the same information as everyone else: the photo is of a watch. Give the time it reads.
1:40
